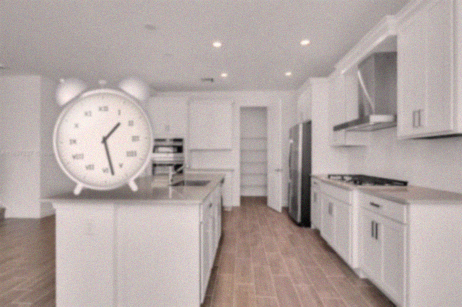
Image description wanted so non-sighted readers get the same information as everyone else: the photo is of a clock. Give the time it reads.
1:28
